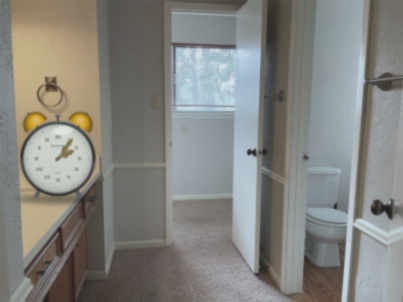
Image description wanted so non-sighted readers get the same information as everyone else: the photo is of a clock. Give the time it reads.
2:06
